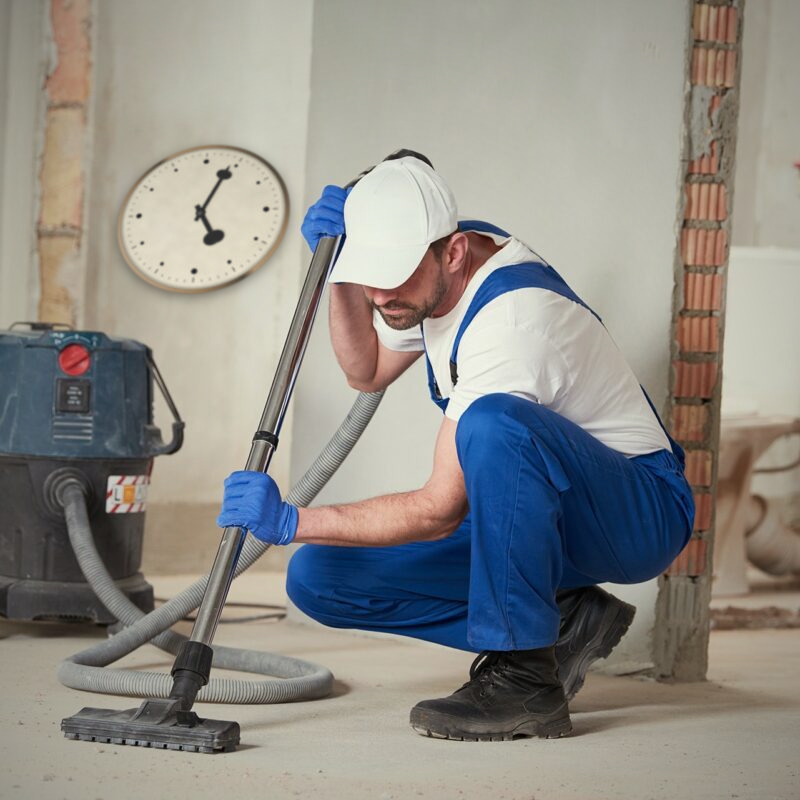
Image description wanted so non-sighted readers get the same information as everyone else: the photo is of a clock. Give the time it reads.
5:04
